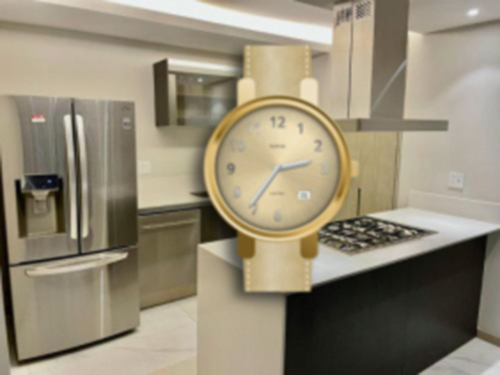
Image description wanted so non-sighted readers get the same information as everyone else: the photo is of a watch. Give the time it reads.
2:36
